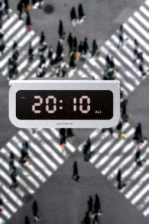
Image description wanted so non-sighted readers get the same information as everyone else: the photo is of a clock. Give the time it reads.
20:10
